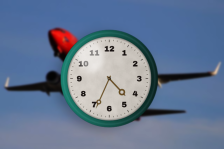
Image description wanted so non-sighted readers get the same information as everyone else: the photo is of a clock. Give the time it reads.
4:34
